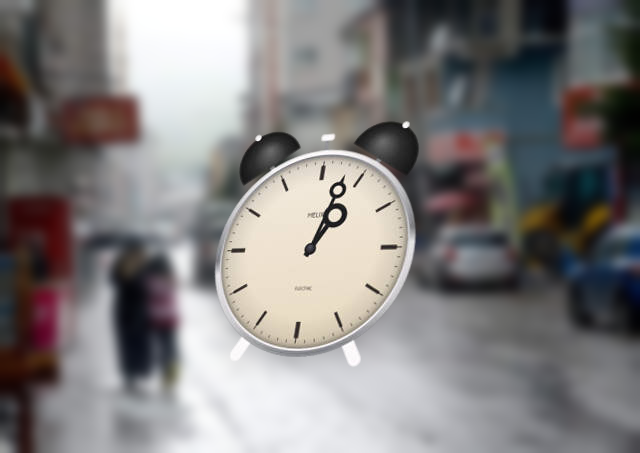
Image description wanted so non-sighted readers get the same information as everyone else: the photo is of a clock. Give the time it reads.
1:03
